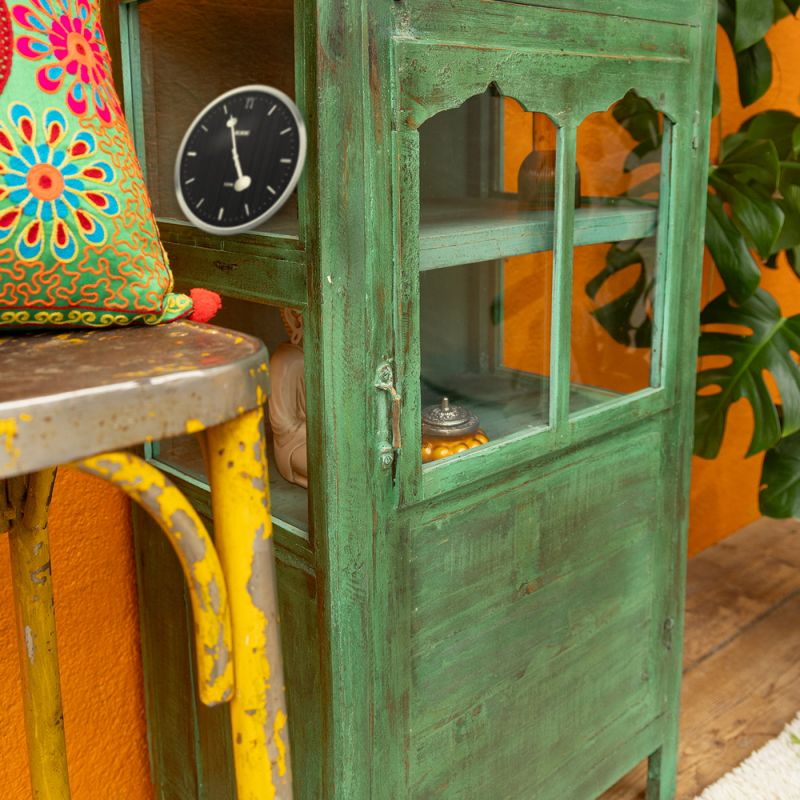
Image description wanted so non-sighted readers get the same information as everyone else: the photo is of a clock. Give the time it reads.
4:56
